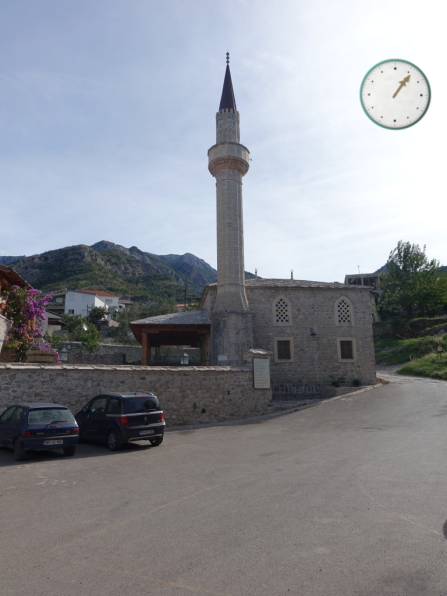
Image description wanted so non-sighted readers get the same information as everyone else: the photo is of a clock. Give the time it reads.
1:06
